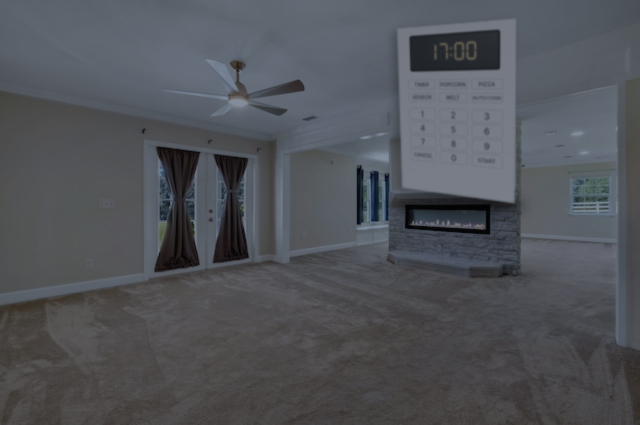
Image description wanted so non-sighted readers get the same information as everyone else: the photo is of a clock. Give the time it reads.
17:00
